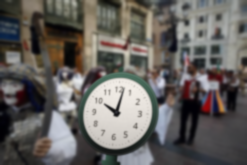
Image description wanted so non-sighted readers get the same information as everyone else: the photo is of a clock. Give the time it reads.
10:02
